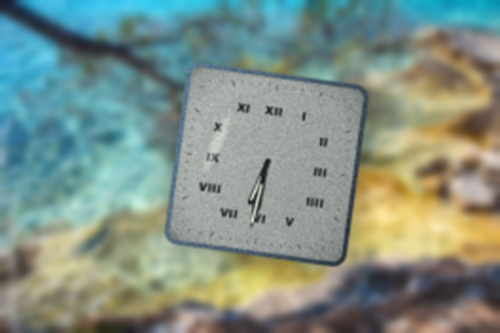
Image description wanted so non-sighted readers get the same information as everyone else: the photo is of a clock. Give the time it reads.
6:31
